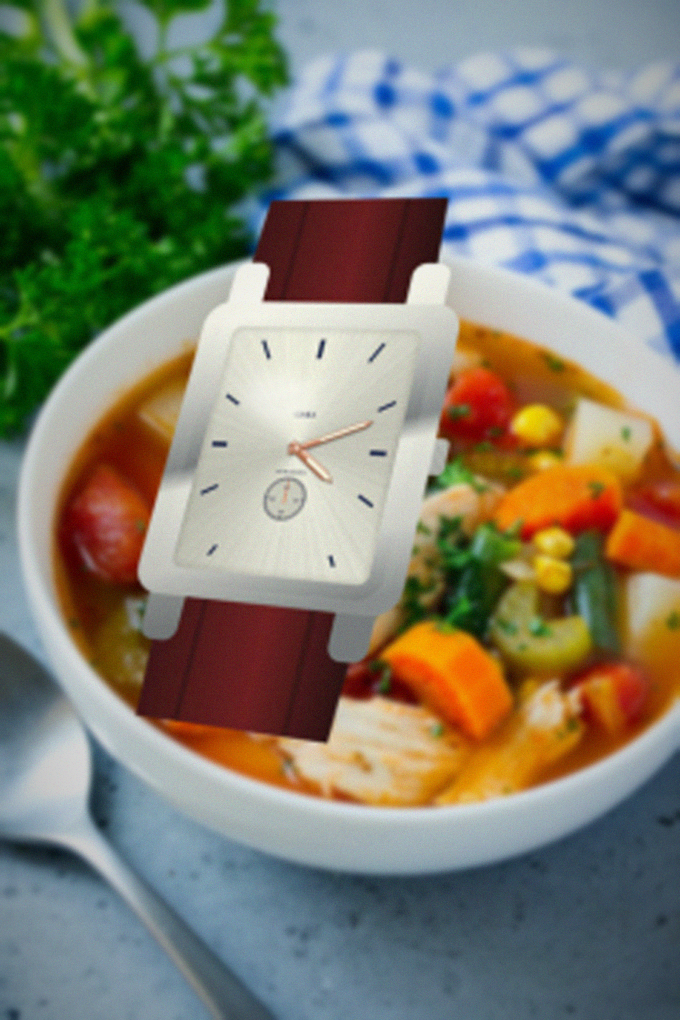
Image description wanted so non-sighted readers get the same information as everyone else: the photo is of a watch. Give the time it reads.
4:11
